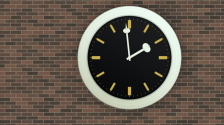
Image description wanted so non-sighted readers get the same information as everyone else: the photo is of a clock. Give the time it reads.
1:59
